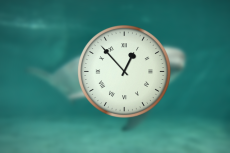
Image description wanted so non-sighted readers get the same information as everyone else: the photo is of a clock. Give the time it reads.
12:53
